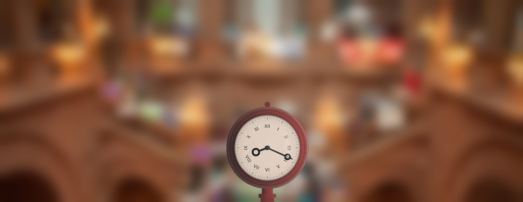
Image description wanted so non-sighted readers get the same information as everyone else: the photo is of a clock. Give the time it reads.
8:19
